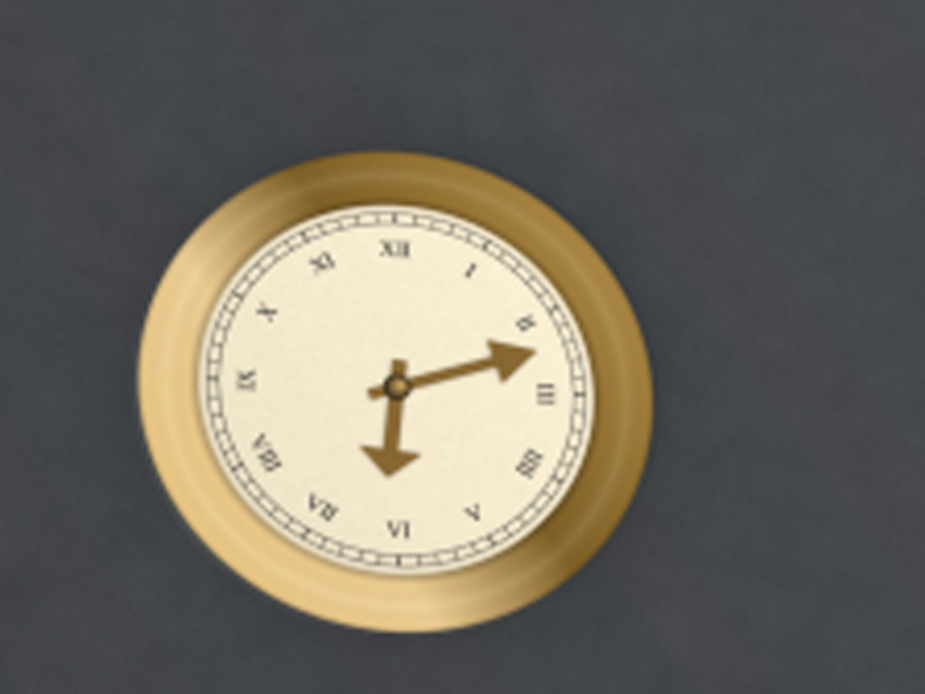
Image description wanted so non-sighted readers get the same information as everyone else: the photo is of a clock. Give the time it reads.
6:12
